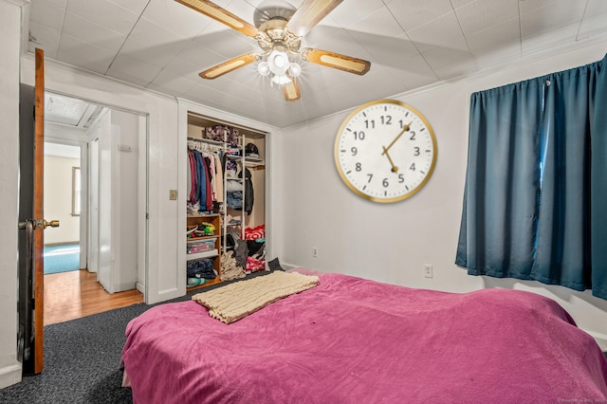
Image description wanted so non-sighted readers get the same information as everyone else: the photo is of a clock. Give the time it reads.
5:07
